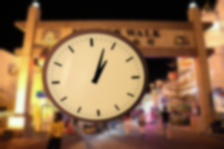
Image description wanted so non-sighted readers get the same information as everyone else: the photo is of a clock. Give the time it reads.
1:03
